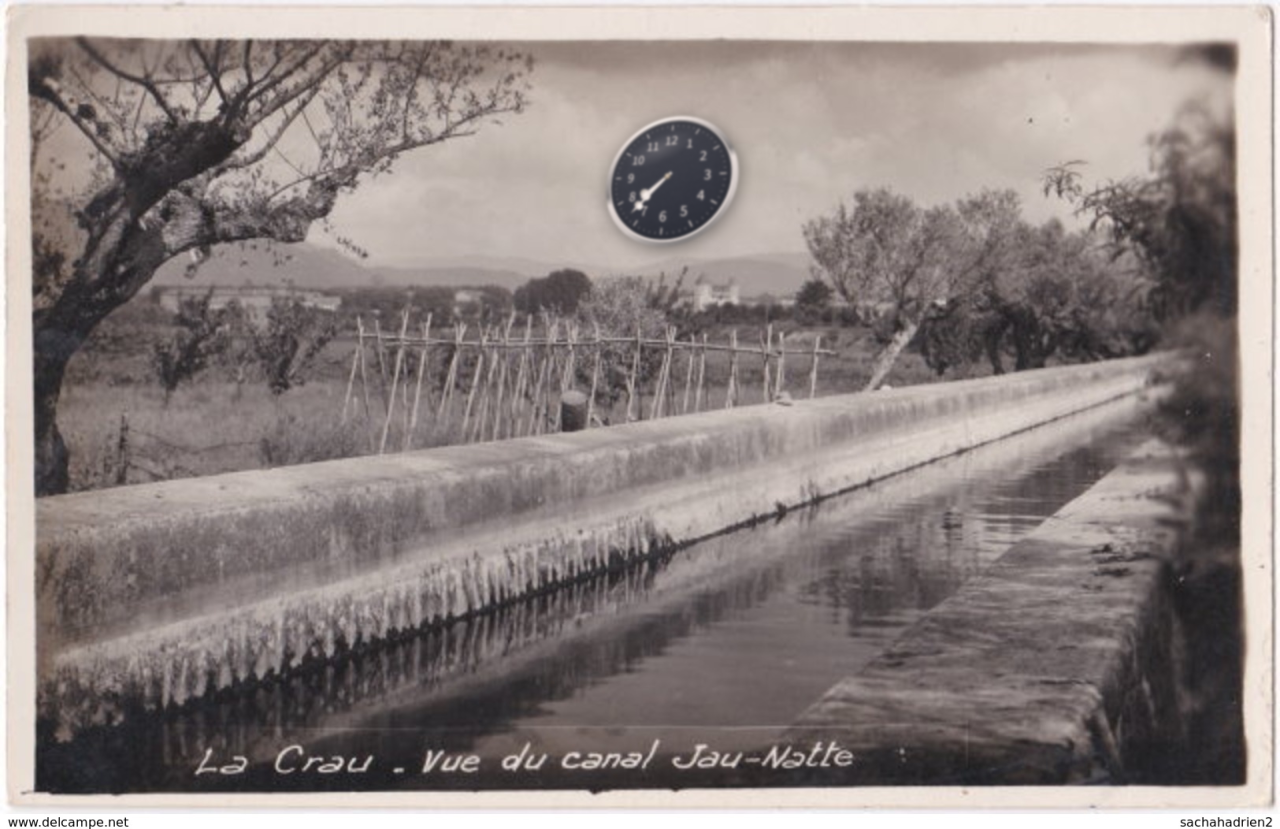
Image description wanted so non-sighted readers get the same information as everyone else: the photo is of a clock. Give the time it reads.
7:37
